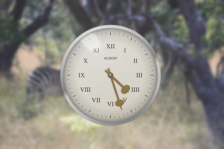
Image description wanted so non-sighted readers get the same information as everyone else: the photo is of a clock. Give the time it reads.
4:27
